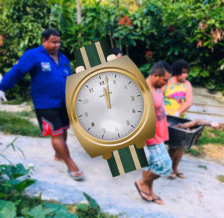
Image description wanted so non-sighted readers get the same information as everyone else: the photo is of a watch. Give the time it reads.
12:02
